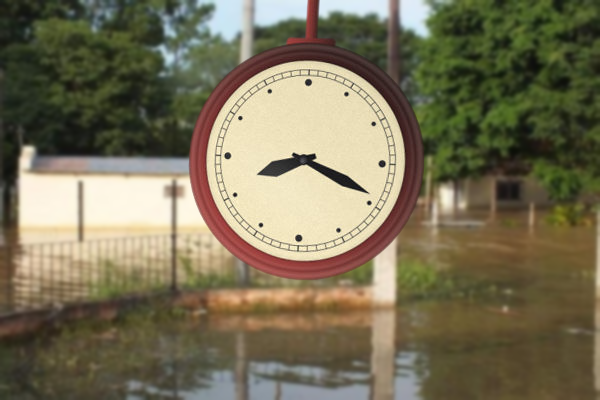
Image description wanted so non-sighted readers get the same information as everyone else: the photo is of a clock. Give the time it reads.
8:19
